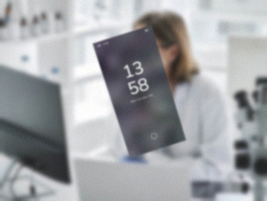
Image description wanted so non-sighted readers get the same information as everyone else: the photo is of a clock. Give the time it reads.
13:58
